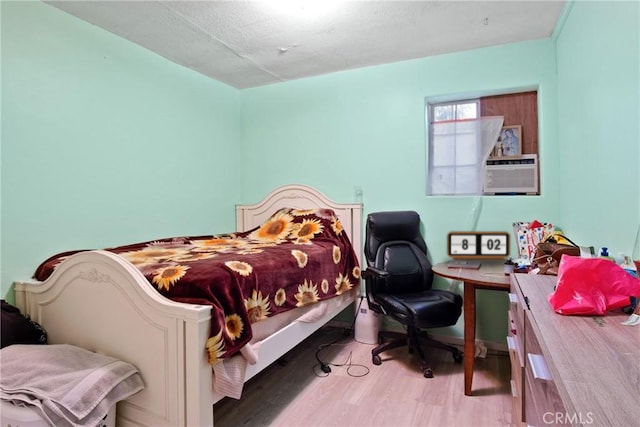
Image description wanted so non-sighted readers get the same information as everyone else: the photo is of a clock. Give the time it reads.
8:02
